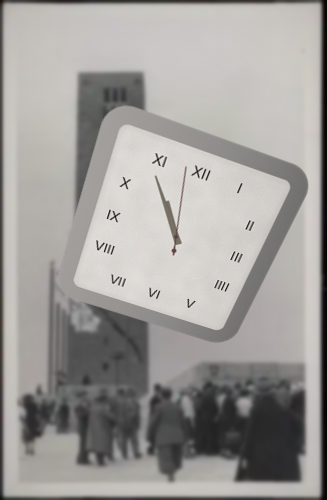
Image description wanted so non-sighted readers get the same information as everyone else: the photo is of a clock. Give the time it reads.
10:53:58
